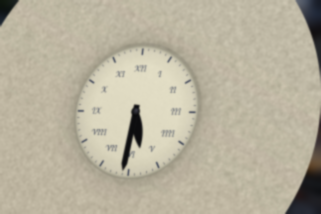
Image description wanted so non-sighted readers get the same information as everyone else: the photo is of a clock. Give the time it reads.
5:31
